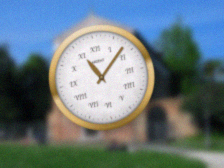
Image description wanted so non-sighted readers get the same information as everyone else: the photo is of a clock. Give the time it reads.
11:08
